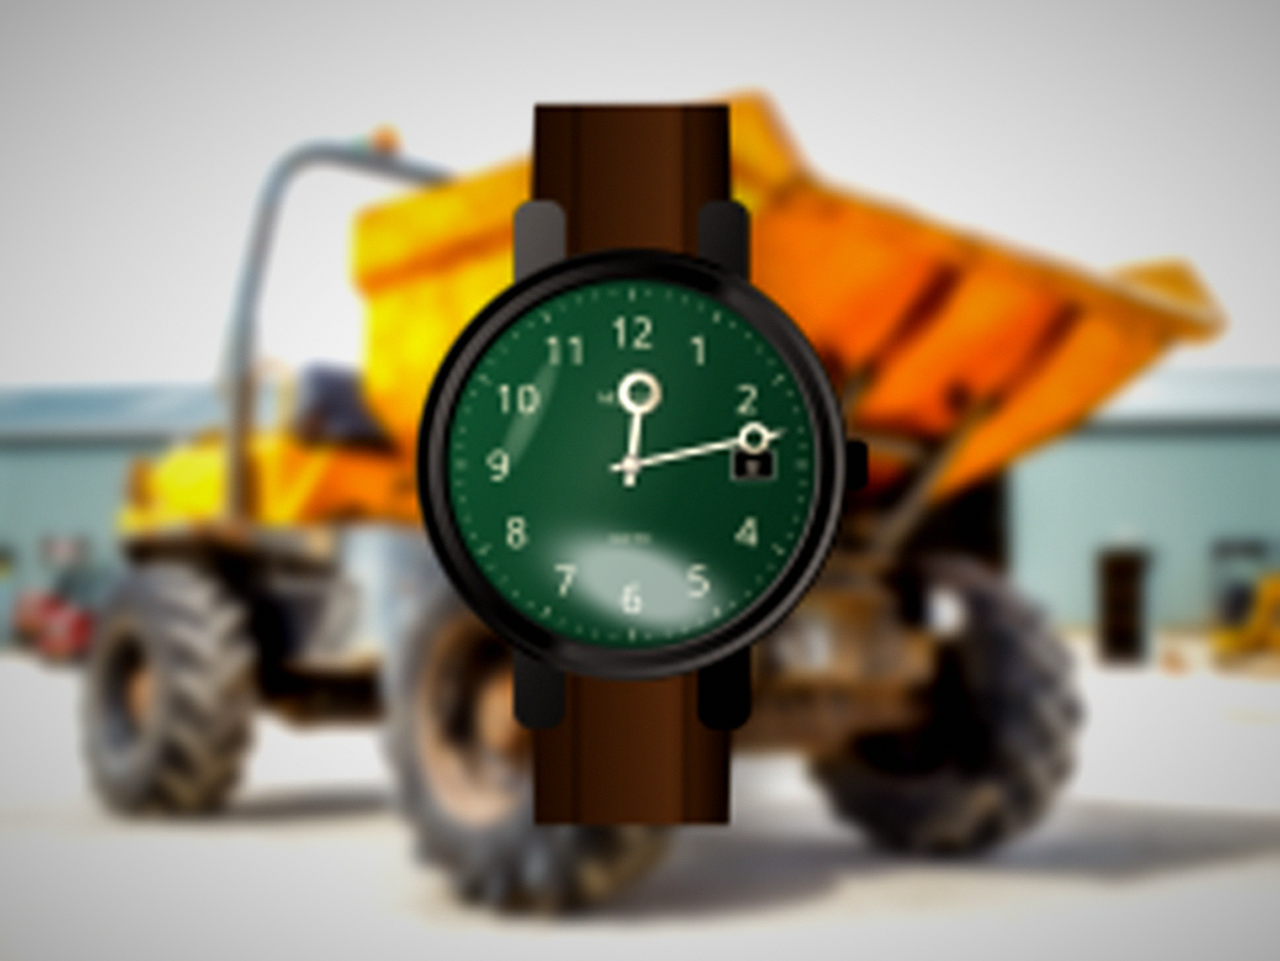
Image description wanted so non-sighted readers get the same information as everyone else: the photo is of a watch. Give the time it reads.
12:13
